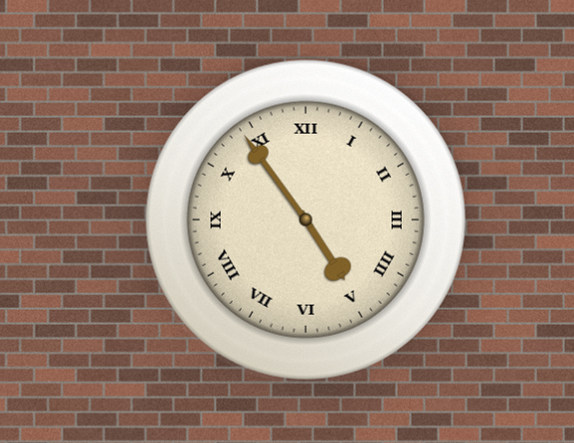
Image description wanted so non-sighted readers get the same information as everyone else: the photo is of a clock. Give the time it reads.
4:54
